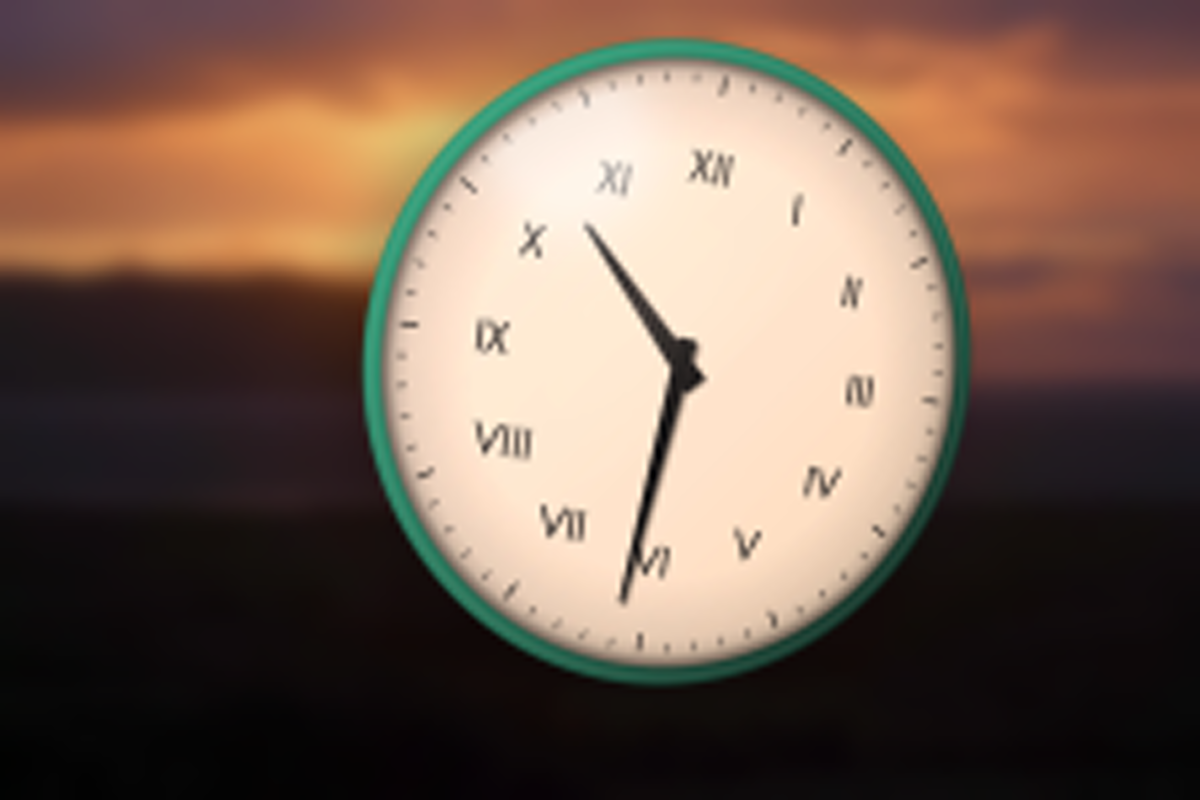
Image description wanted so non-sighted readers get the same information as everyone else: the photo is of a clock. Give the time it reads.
10:31
